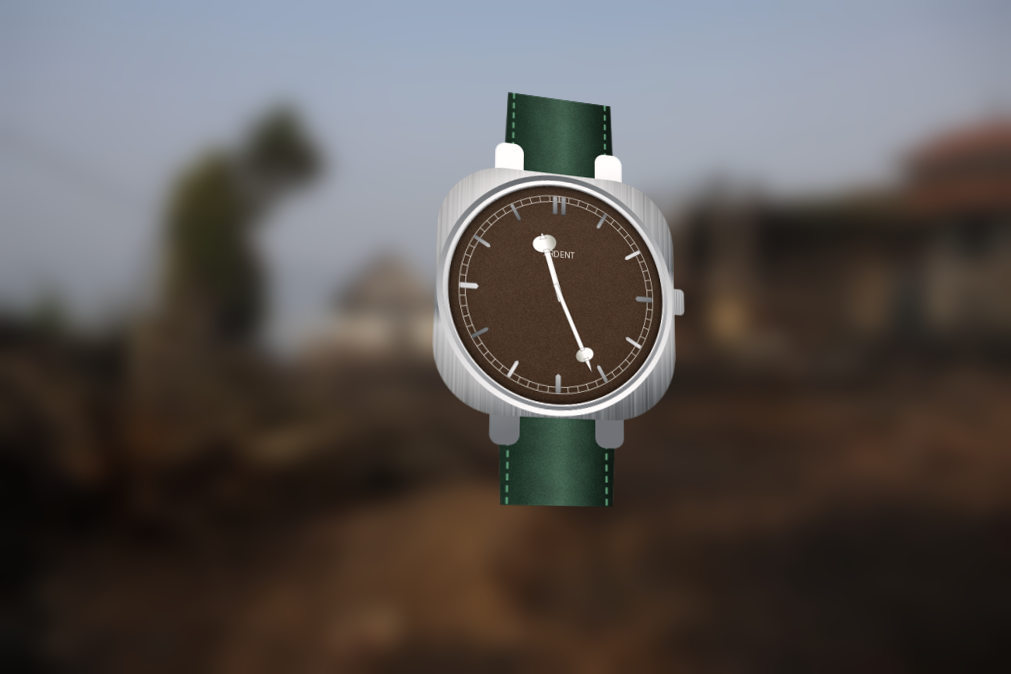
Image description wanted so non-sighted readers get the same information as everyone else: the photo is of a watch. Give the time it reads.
11:26
